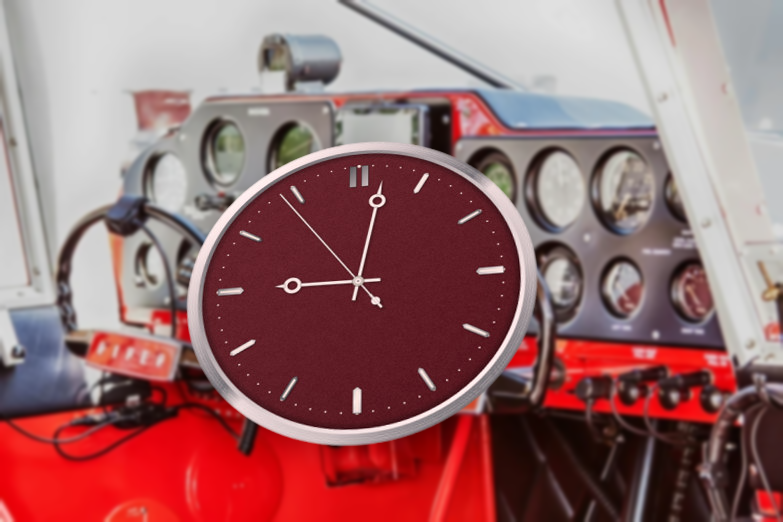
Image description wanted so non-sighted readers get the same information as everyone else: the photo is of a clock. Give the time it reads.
9:01:54
